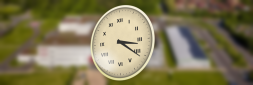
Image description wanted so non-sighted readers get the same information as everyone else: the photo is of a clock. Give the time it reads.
3:21
